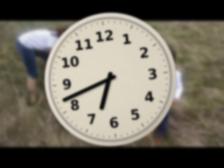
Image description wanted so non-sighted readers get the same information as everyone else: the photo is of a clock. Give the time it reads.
6:42
